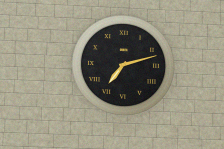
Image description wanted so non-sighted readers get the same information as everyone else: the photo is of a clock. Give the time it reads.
7:12
